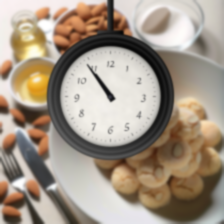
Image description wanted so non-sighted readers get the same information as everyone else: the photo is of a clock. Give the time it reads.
10:54
